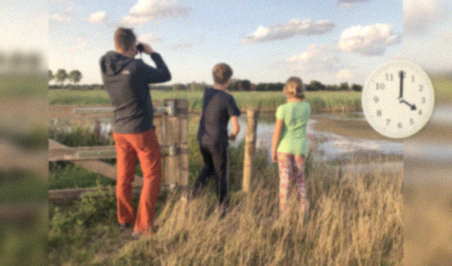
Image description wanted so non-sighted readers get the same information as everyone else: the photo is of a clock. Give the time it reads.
4:00
